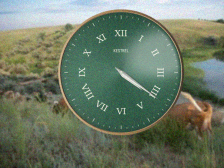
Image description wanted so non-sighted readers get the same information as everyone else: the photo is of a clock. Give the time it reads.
4:21
